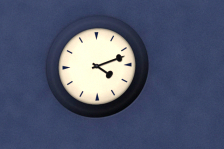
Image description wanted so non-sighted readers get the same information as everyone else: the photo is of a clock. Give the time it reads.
4:12
